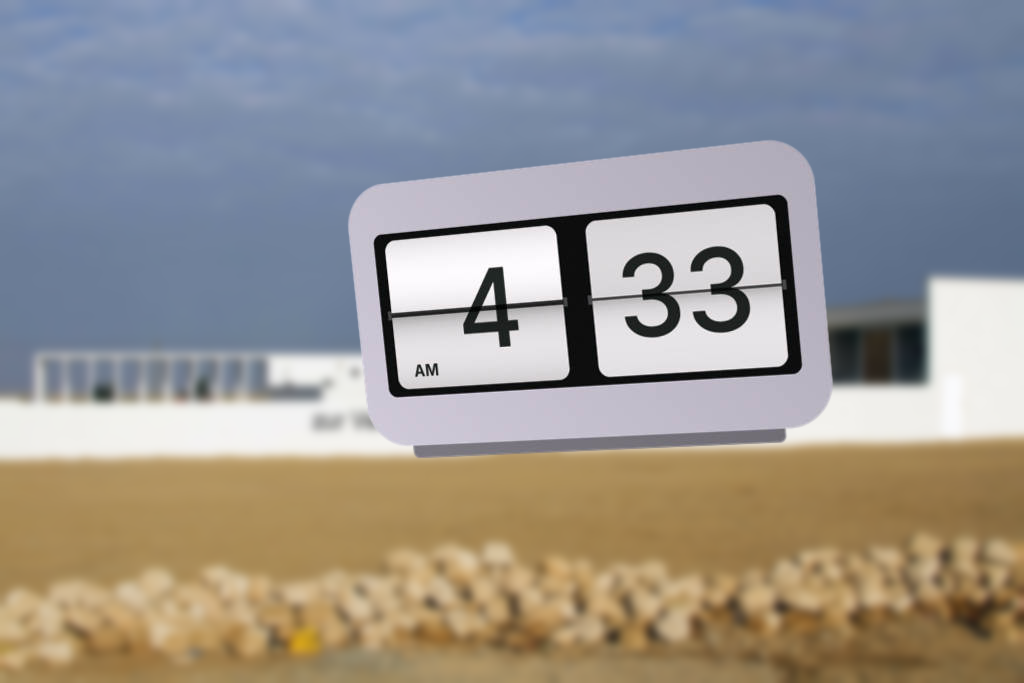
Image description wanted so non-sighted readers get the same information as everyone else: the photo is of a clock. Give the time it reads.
4:33
